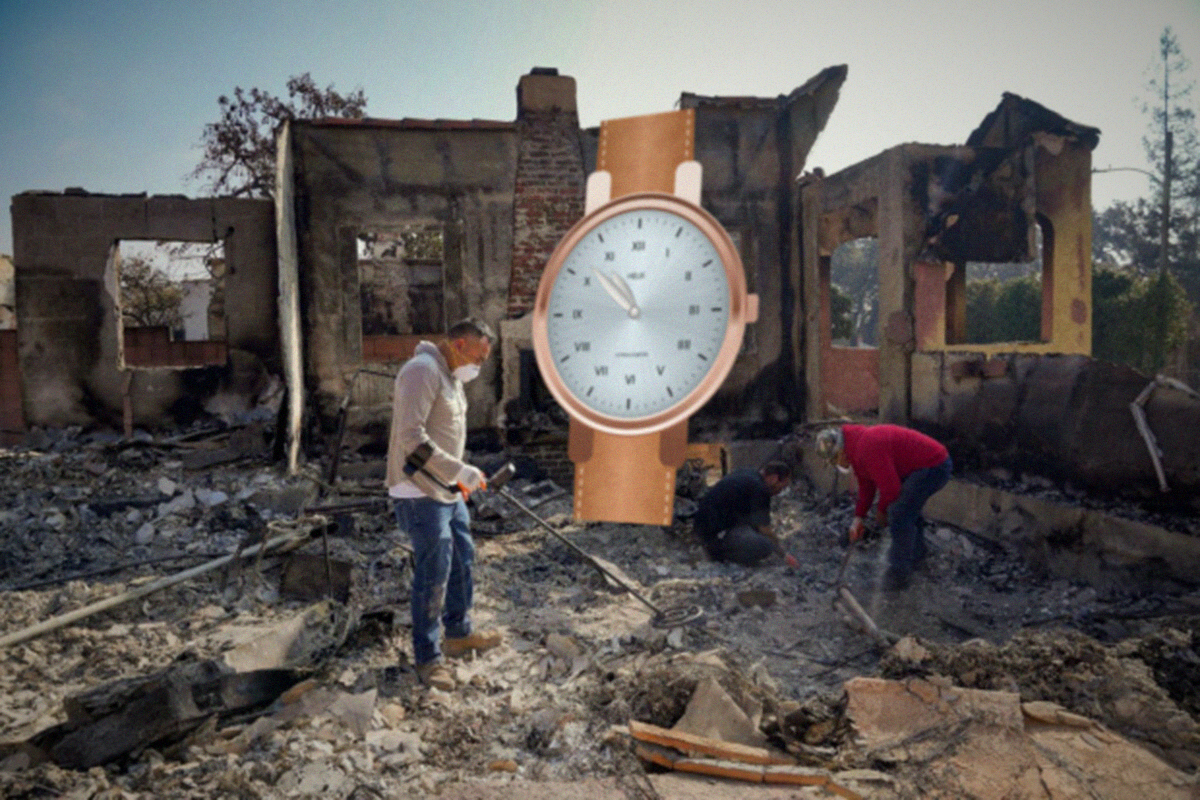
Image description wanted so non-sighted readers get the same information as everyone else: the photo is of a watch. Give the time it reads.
10:52
